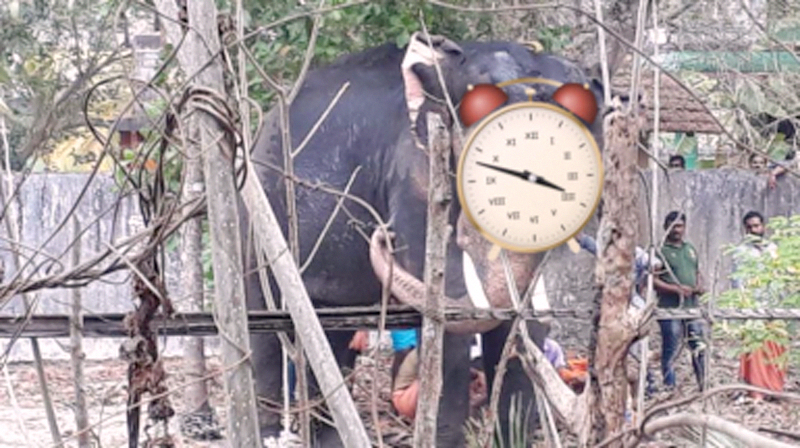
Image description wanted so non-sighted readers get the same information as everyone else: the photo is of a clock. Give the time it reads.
3:48
